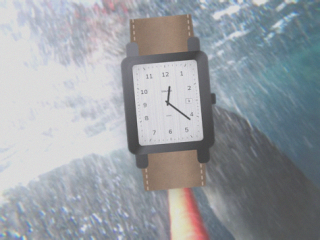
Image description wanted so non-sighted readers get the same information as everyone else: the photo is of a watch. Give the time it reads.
12:22
